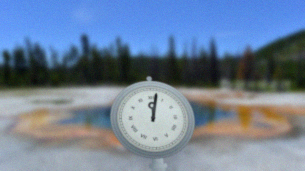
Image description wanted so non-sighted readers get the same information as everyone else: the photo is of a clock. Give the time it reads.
12:02
